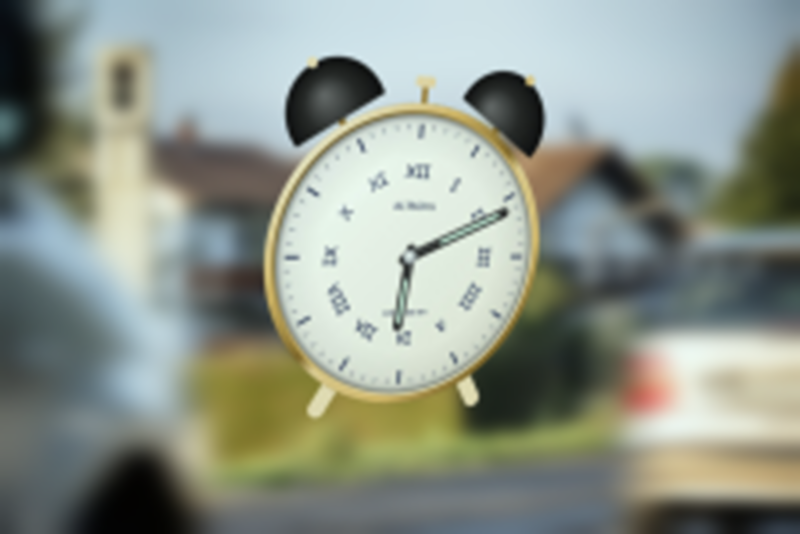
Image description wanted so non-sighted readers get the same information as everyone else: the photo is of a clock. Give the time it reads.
6:11
